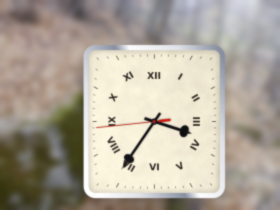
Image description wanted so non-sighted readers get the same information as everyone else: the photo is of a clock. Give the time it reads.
3:35:44
